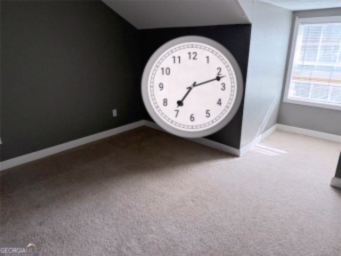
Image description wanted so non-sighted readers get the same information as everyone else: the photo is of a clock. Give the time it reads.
7:12
